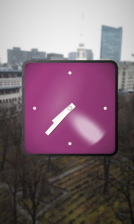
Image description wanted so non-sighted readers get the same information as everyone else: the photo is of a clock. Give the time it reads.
7:37
